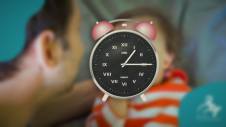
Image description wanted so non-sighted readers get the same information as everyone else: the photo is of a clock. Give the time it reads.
1:15
